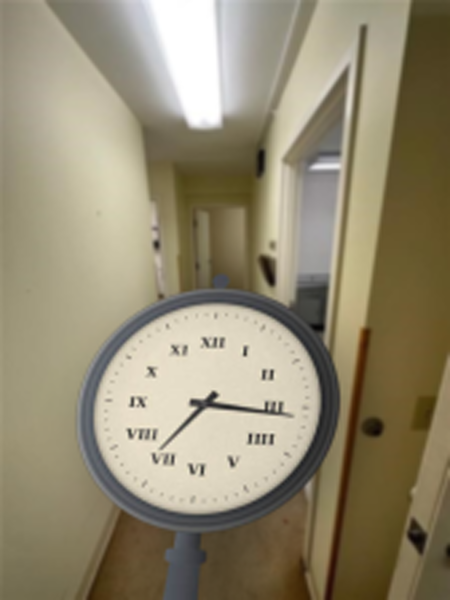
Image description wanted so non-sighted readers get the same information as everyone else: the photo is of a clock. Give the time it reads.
7:16
